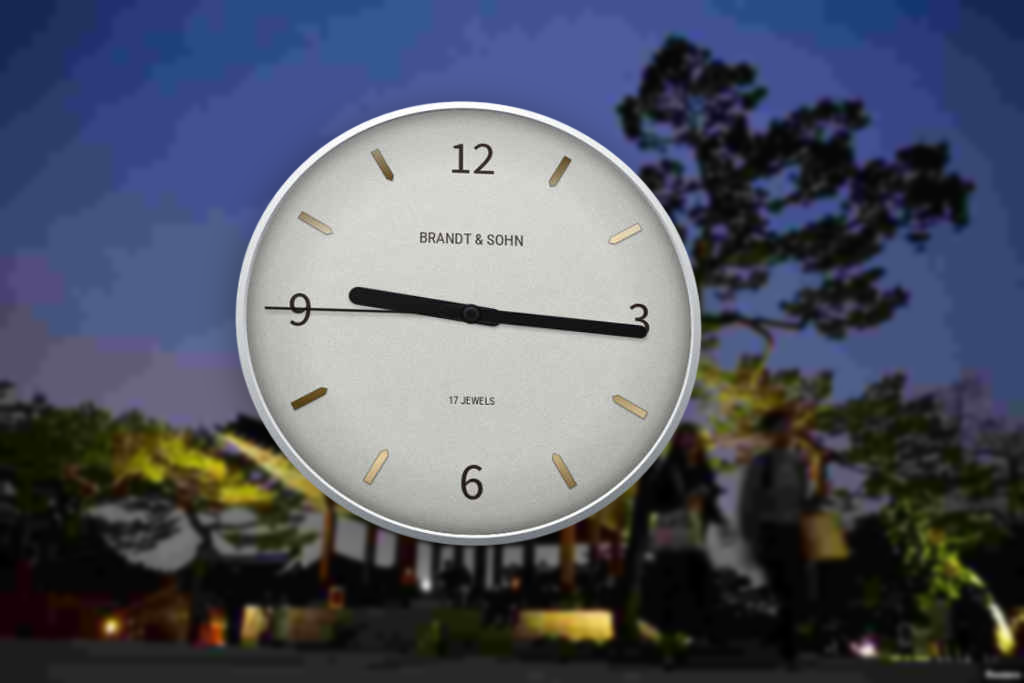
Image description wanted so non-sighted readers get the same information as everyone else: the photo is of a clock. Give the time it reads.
9:15:45
